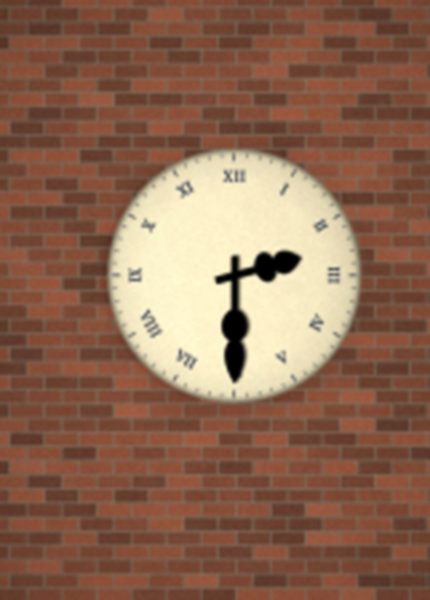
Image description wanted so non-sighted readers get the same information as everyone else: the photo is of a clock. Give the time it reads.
2:30
